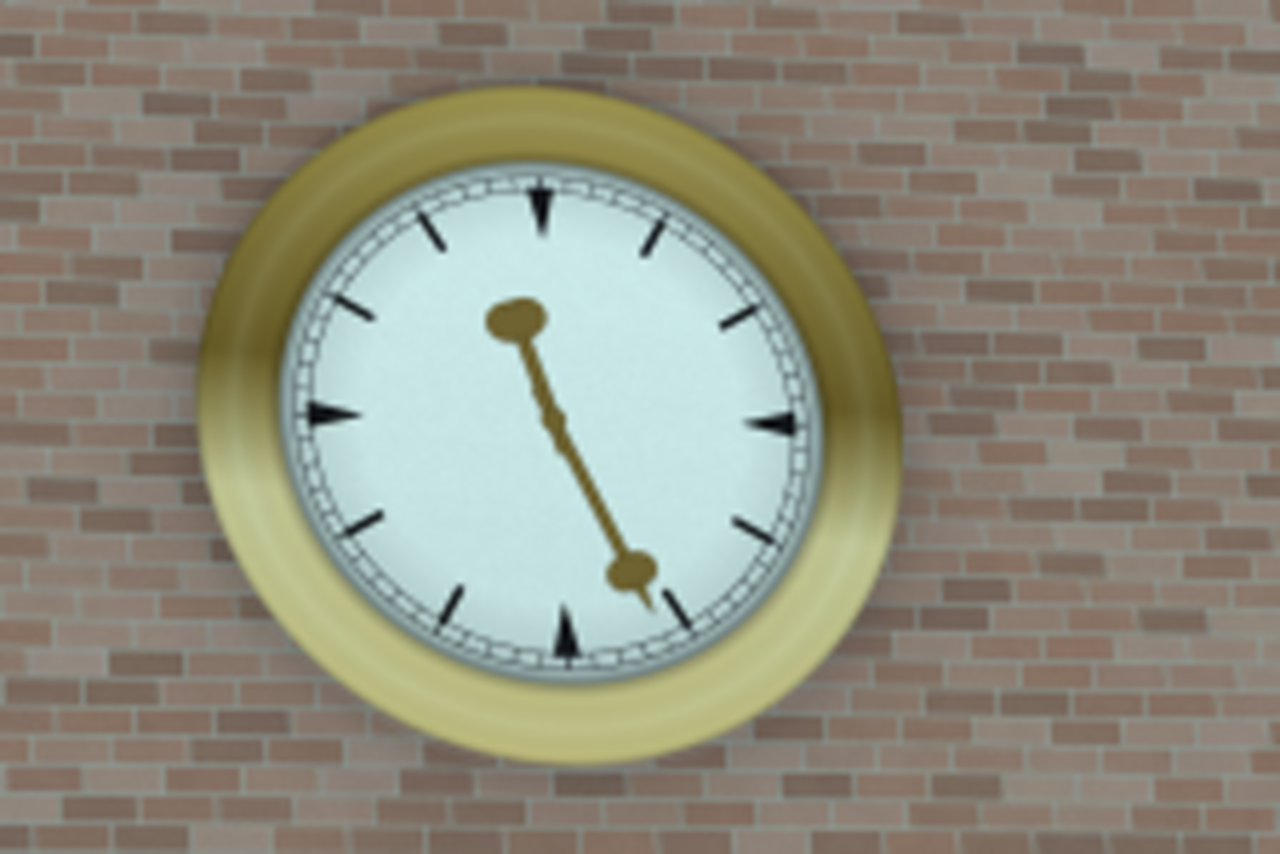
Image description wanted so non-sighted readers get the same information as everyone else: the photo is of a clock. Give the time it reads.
11:26
